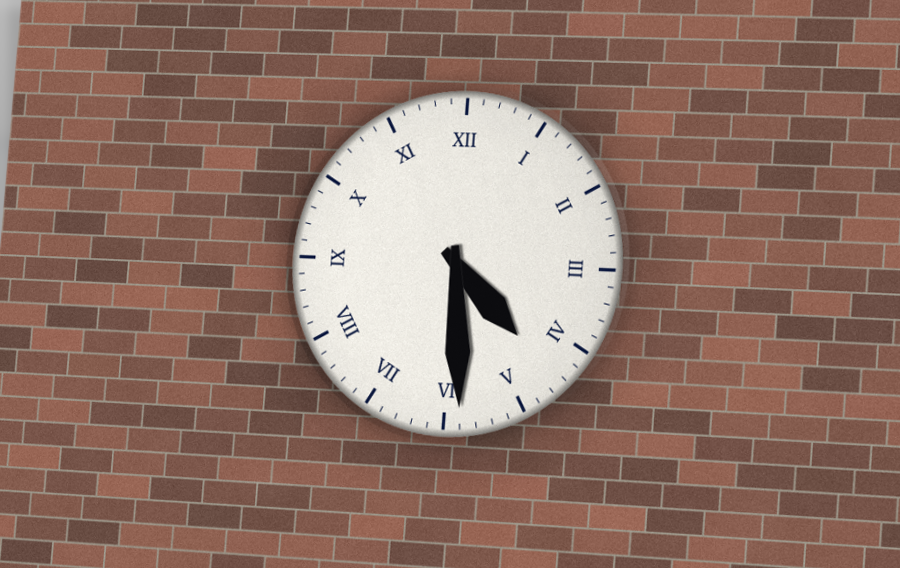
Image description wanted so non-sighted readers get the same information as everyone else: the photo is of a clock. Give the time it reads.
4:29
